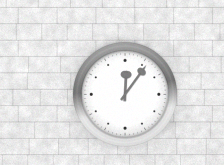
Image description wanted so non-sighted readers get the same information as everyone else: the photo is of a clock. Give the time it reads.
12:06
